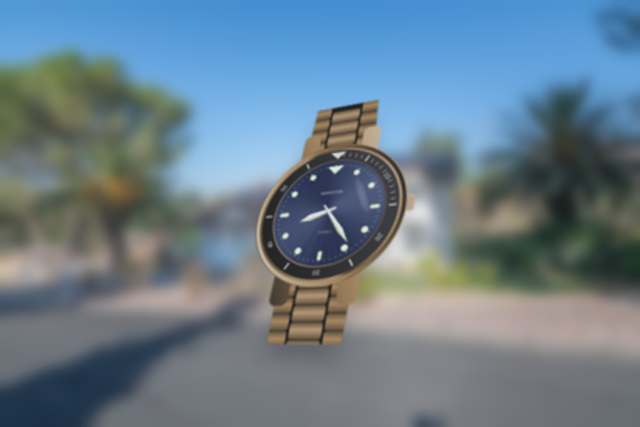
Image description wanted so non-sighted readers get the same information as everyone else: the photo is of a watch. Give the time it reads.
8:24
